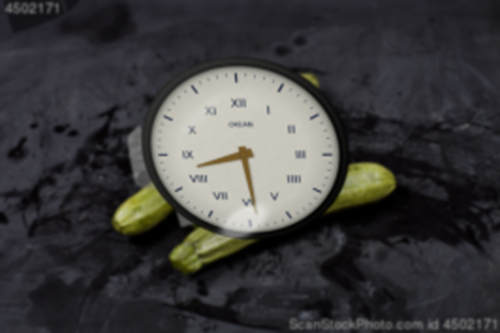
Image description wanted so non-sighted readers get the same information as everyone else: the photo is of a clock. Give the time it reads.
8:29
